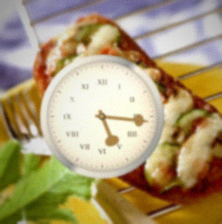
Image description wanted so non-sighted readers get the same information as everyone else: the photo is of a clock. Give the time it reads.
5:16
